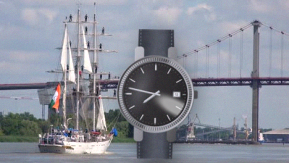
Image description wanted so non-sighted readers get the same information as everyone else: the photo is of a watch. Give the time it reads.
7:47
